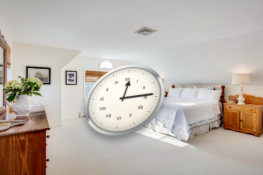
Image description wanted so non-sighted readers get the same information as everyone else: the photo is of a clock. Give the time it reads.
12:14
